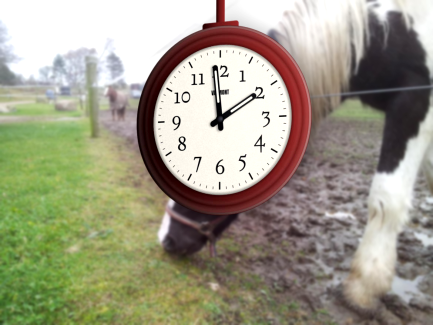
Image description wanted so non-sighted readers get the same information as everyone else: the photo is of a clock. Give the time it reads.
1:59
